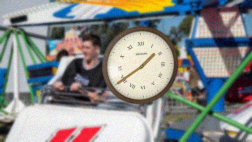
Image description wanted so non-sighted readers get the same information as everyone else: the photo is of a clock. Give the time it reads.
1:40
